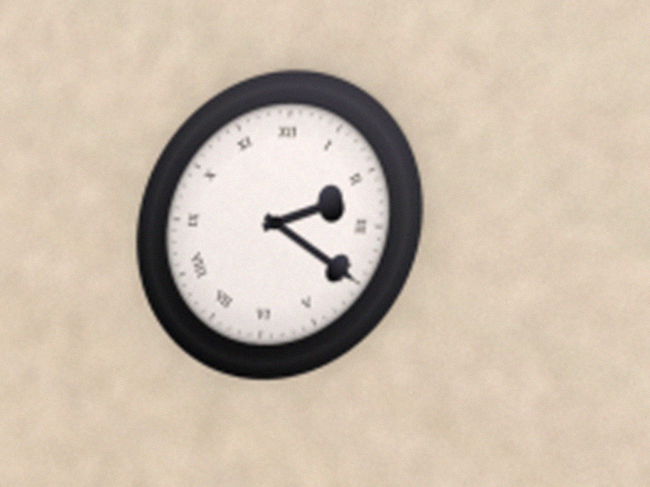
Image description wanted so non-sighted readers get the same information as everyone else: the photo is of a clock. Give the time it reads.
2:20
